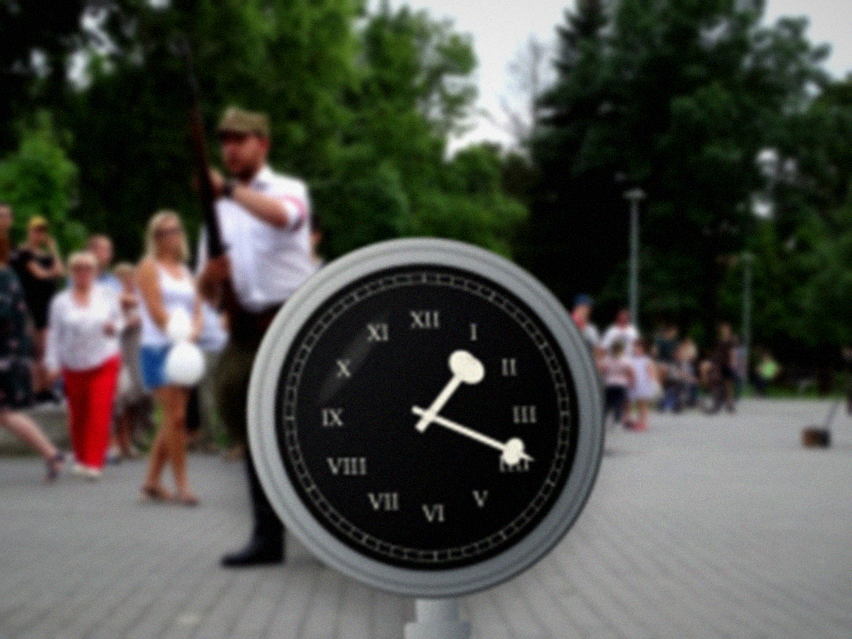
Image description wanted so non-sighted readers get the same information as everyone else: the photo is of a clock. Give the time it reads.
1:19
